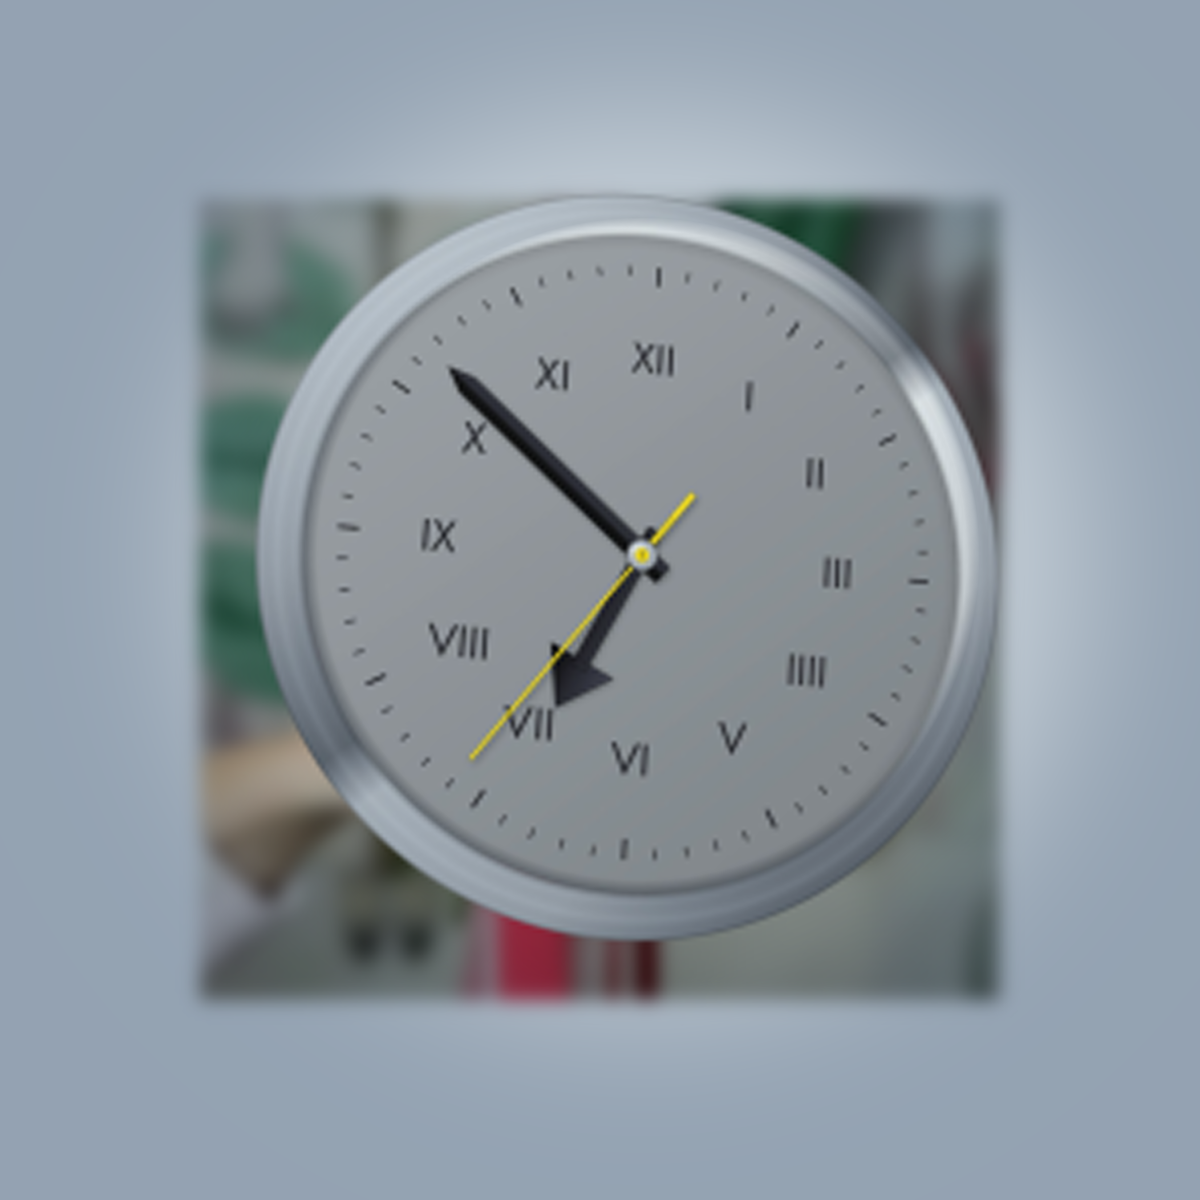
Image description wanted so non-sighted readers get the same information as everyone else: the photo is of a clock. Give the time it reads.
6:51:36
